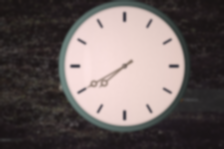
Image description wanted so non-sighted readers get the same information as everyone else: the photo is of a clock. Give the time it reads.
7:40
